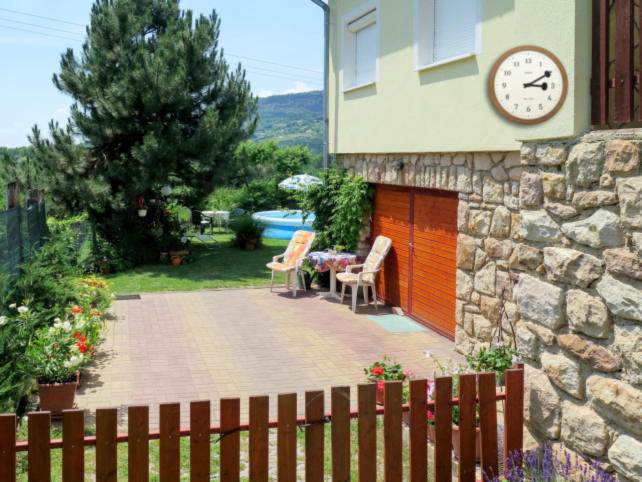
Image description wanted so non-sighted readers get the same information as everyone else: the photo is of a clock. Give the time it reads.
3:10
